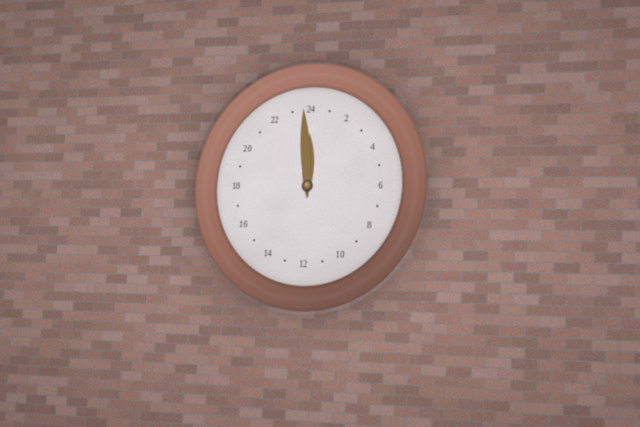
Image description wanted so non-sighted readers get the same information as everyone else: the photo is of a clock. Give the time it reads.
23:59
